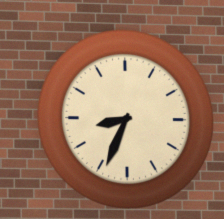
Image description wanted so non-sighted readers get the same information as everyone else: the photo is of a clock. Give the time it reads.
8:34
